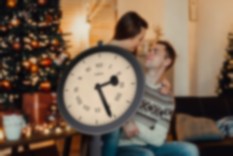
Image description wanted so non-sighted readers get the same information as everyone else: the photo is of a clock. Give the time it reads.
2:26
